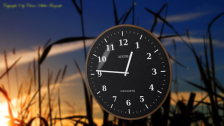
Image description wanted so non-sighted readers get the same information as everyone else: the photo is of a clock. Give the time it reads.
12:46
